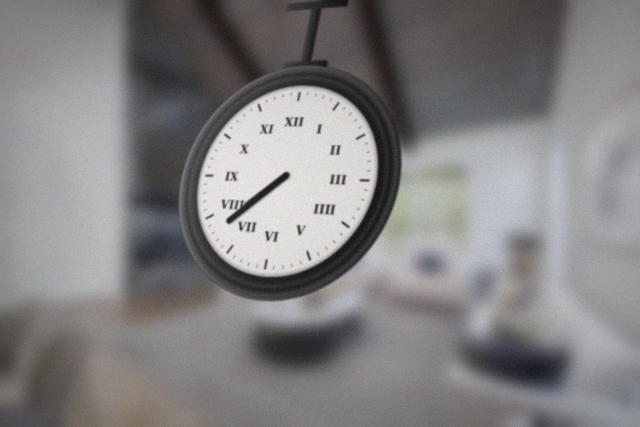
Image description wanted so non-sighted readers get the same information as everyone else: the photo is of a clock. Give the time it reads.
7:38
